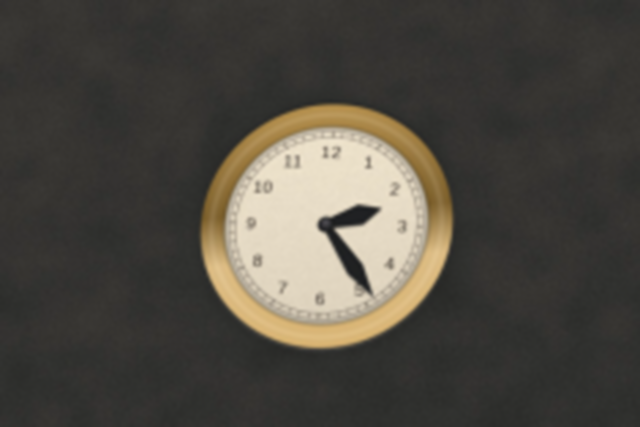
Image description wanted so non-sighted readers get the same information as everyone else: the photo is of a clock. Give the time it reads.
2:24
